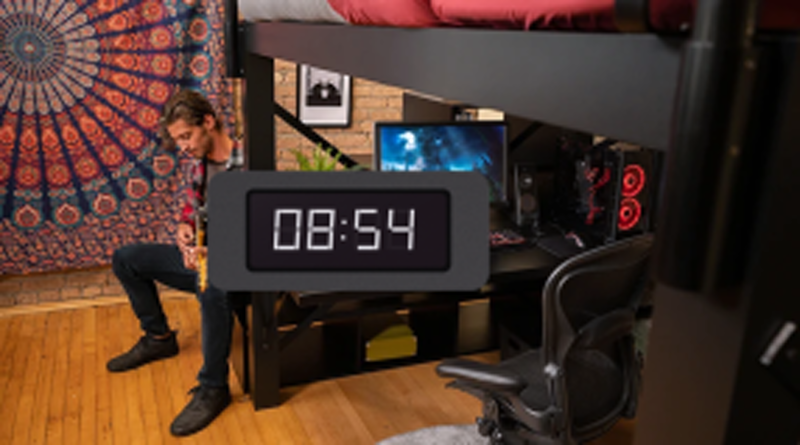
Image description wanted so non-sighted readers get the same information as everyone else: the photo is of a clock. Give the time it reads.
8:54
